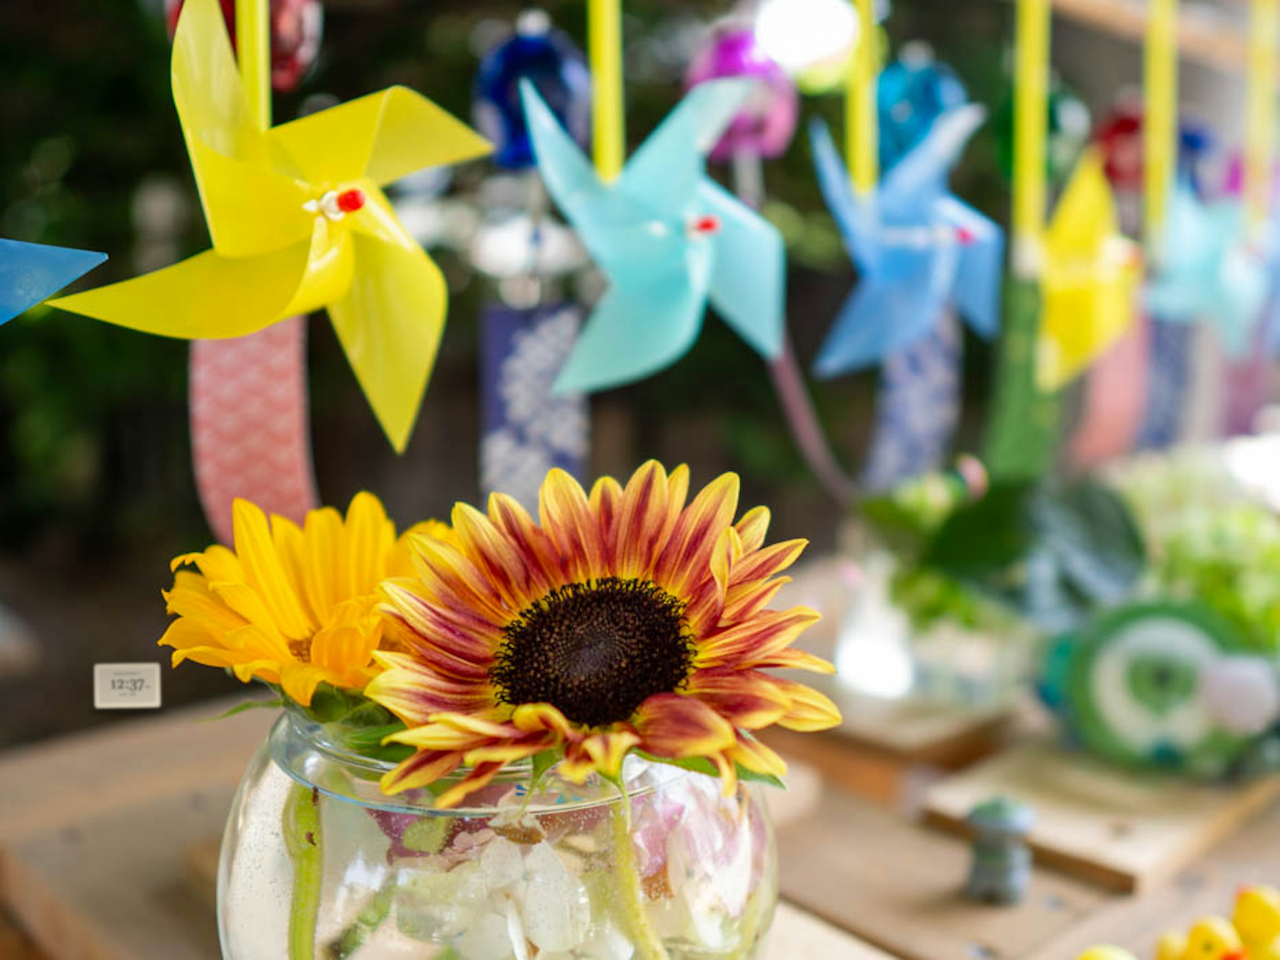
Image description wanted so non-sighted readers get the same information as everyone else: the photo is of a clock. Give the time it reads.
12:37
